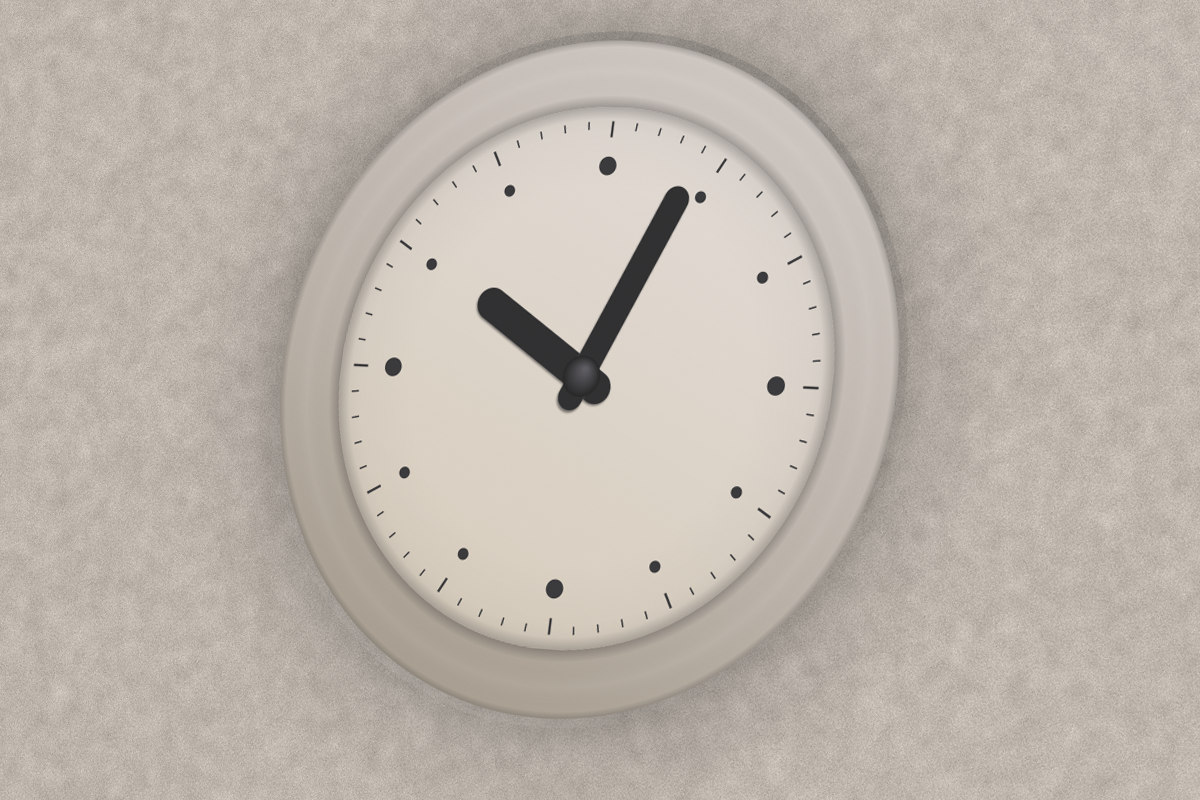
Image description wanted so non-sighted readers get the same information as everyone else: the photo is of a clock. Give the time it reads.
10:04
